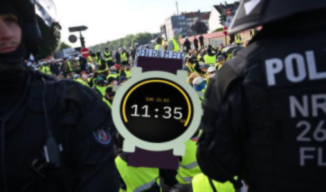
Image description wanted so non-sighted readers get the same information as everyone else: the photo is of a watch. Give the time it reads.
11:35
